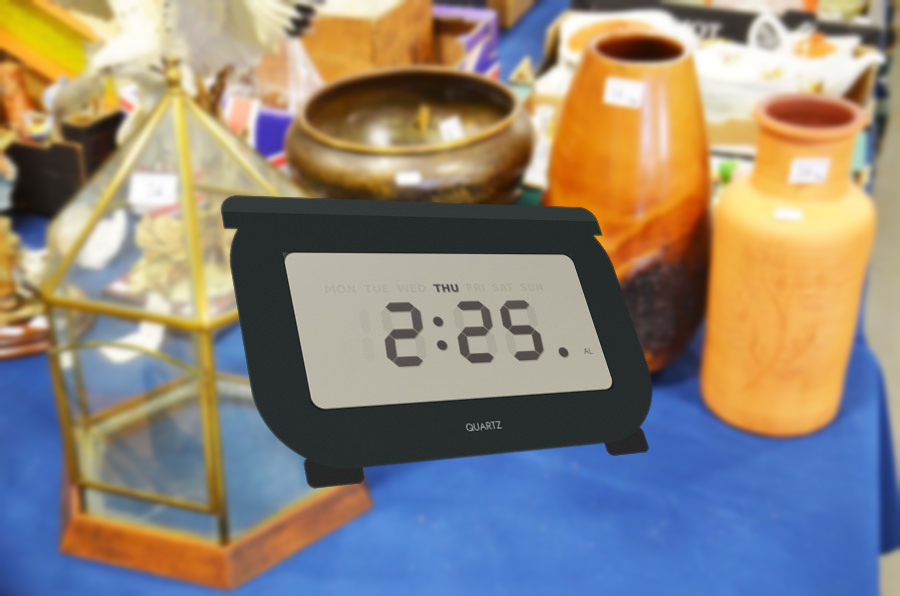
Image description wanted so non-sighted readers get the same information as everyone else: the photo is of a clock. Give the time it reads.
2:25
